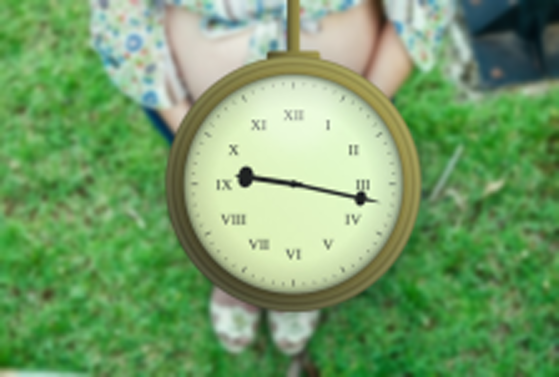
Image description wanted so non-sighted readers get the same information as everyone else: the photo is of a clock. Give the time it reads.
9:17
